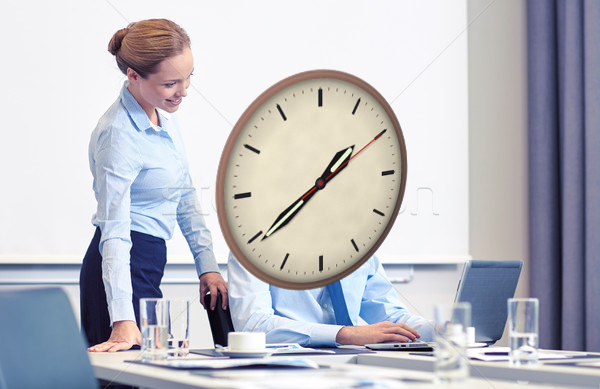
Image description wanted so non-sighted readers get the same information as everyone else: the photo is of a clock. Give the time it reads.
1:39:10
